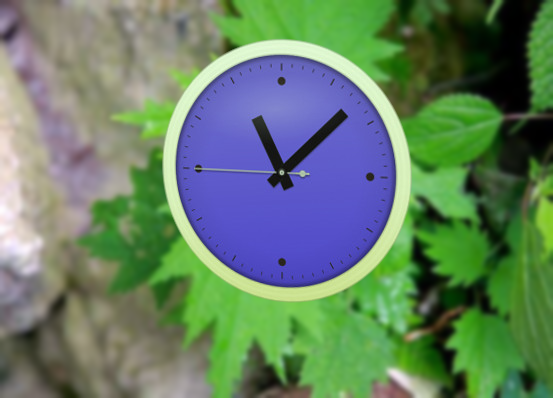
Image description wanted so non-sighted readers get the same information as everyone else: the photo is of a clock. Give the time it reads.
11:07:45
